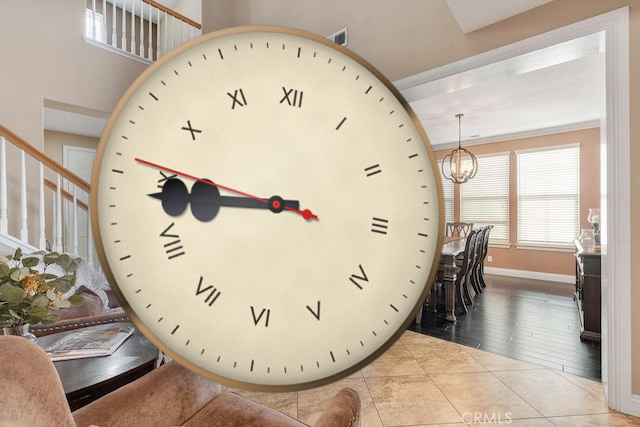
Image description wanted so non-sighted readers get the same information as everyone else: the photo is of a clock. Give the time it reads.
8:43:46
